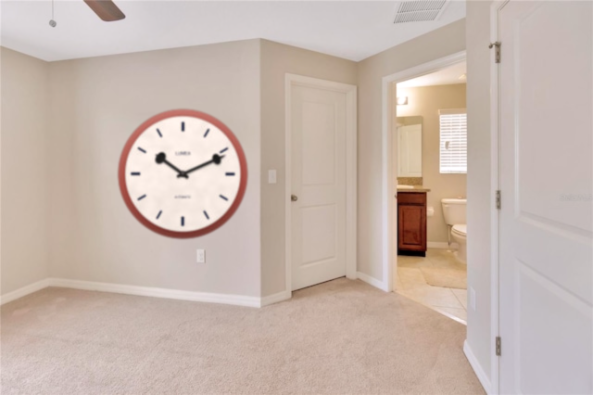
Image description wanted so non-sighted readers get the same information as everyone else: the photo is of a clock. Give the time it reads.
10:11
